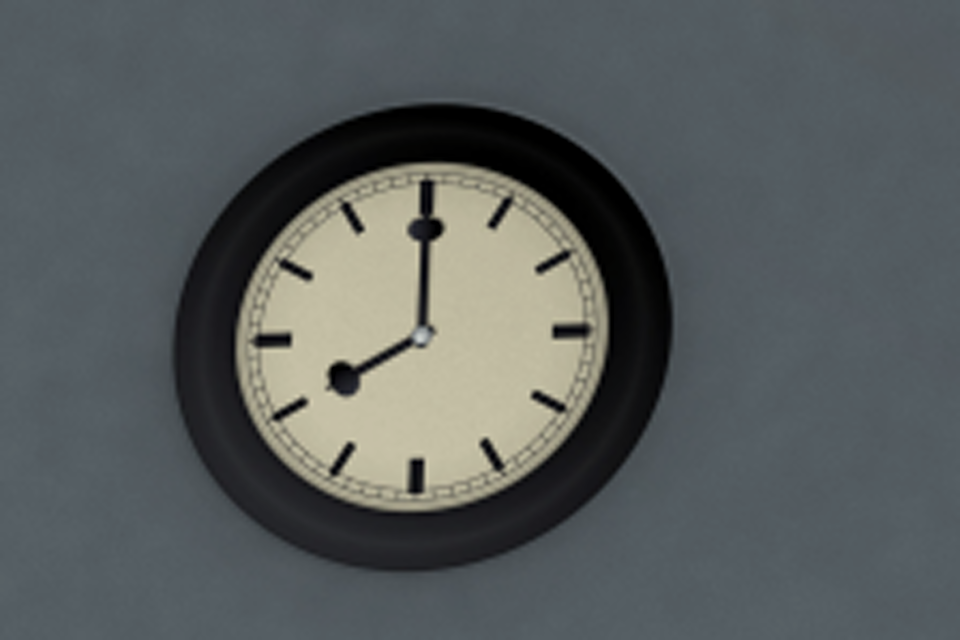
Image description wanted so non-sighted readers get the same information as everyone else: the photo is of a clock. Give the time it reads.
8:00
